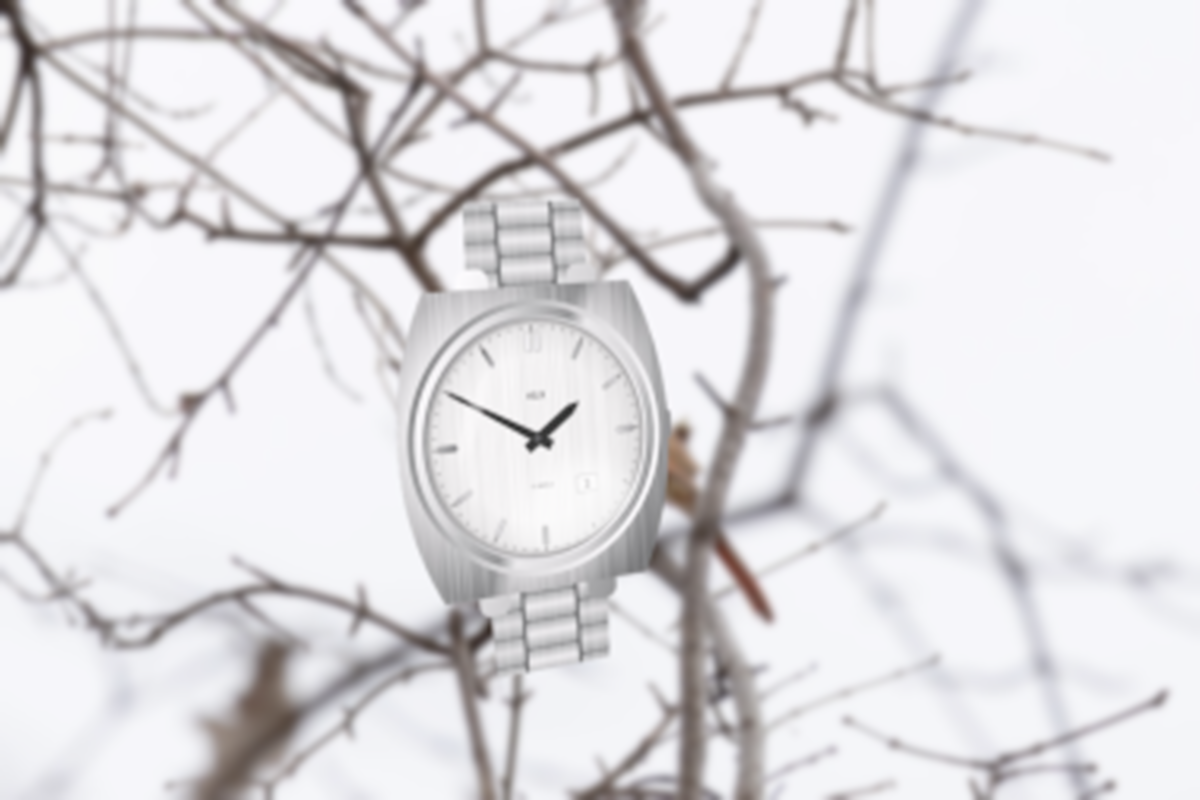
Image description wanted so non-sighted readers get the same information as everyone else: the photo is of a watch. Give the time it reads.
1:50
